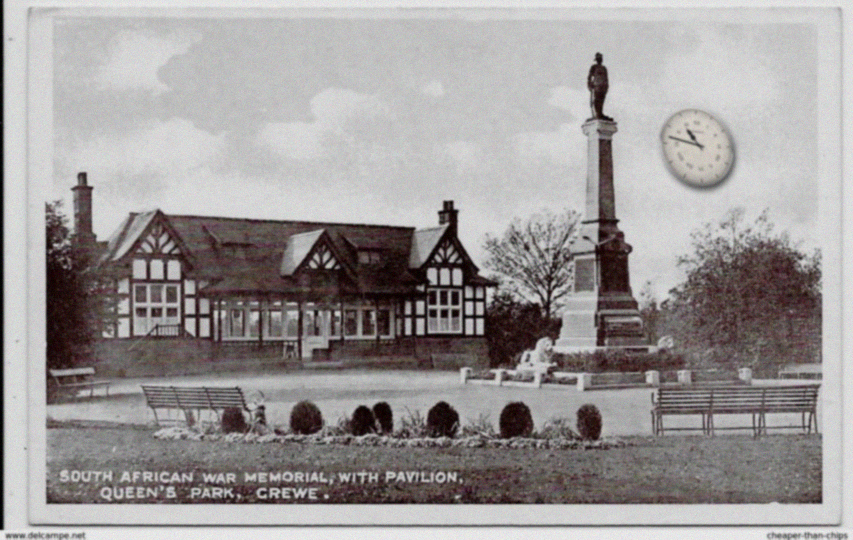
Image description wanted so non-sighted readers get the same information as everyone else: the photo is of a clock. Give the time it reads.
10:47
